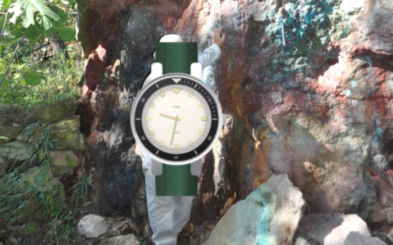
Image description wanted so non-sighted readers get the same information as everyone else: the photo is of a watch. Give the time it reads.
9:32
